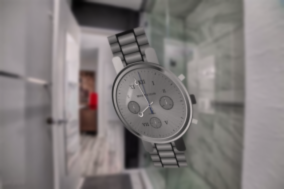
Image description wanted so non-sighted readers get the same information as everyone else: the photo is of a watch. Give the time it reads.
7:58
